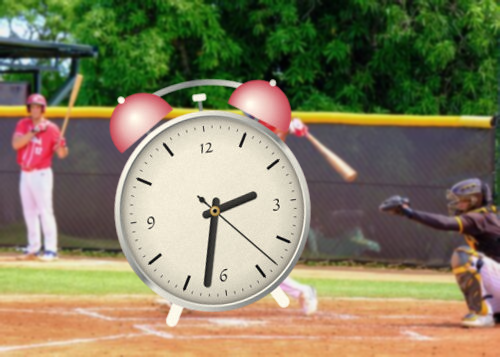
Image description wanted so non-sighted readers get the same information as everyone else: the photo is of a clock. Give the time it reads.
2:32:23
